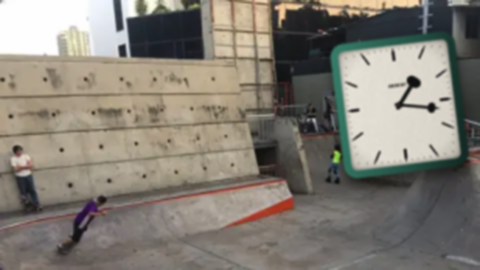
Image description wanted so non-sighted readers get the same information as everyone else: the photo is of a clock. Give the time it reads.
1:17
